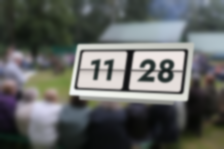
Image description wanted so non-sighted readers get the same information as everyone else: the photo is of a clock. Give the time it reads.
11:28
